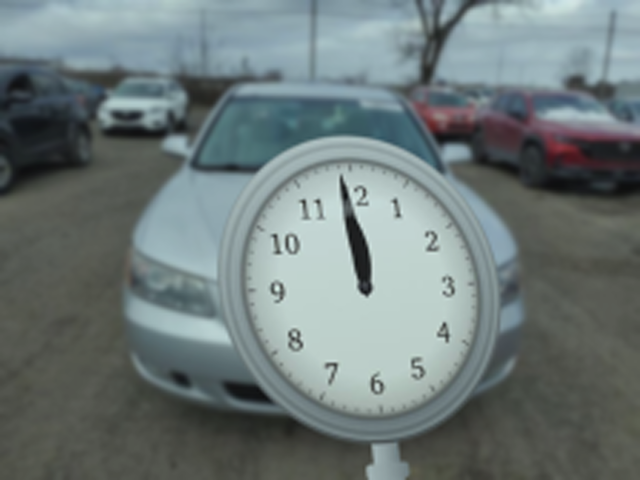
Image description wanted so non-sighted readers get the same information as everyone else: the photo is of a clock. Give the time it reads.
11:59
